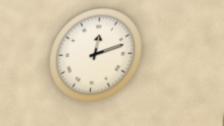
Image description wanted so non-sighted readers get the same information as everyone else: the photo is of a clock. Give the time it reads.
12:12
